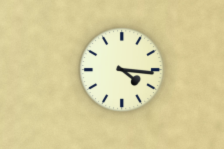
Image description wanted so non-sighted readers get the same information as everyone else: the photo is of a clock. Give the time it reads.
4:16
